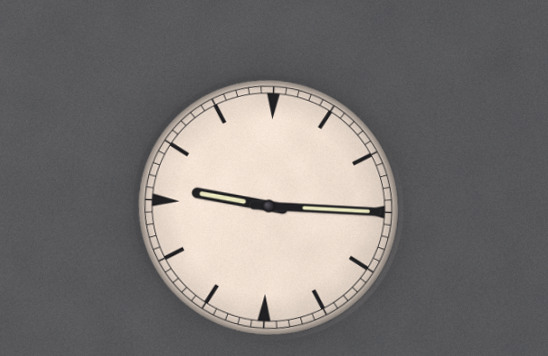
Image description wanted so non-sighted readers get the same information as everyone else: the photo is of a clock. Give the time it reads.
9:15
